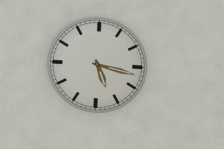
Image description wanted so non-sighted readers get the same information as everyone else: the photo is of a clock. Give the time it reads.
5:17
